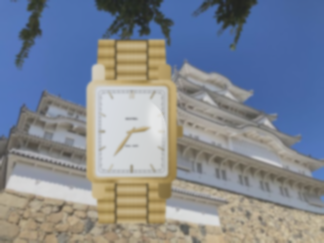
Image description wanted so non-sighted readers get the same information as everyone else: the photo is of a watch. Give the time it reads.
2:36
